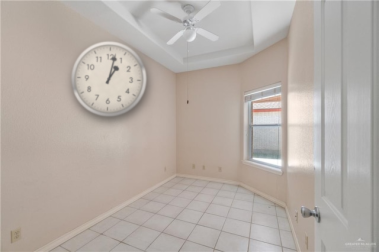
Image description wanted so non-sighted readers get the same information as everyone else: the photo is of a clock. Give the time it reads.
1:02
